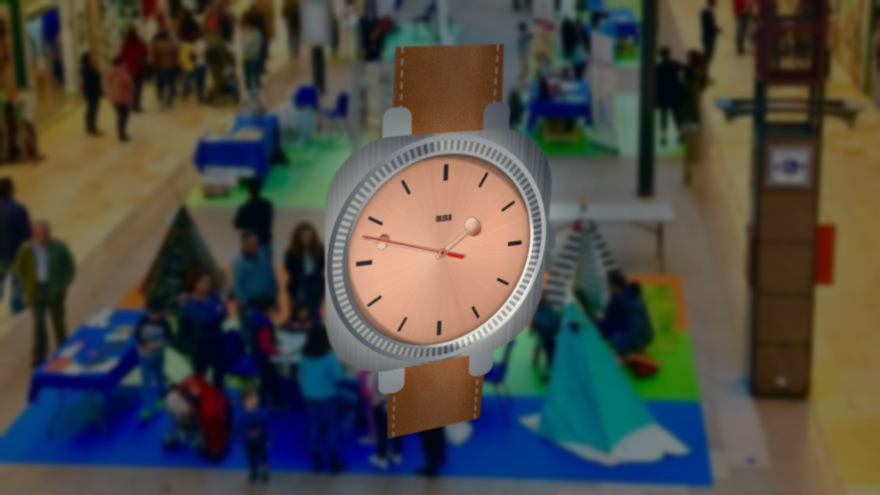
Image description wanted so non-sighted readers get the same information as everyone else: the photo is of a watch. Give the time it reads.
1:47:48
